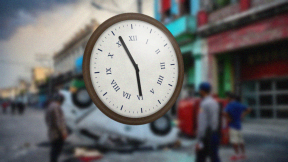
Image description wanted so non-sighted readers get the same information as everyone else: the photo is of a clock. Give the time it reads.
5:56
